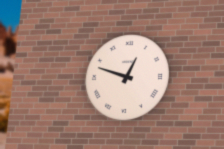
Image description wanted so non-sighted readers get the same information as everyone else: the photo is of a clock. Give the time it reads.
12:48
